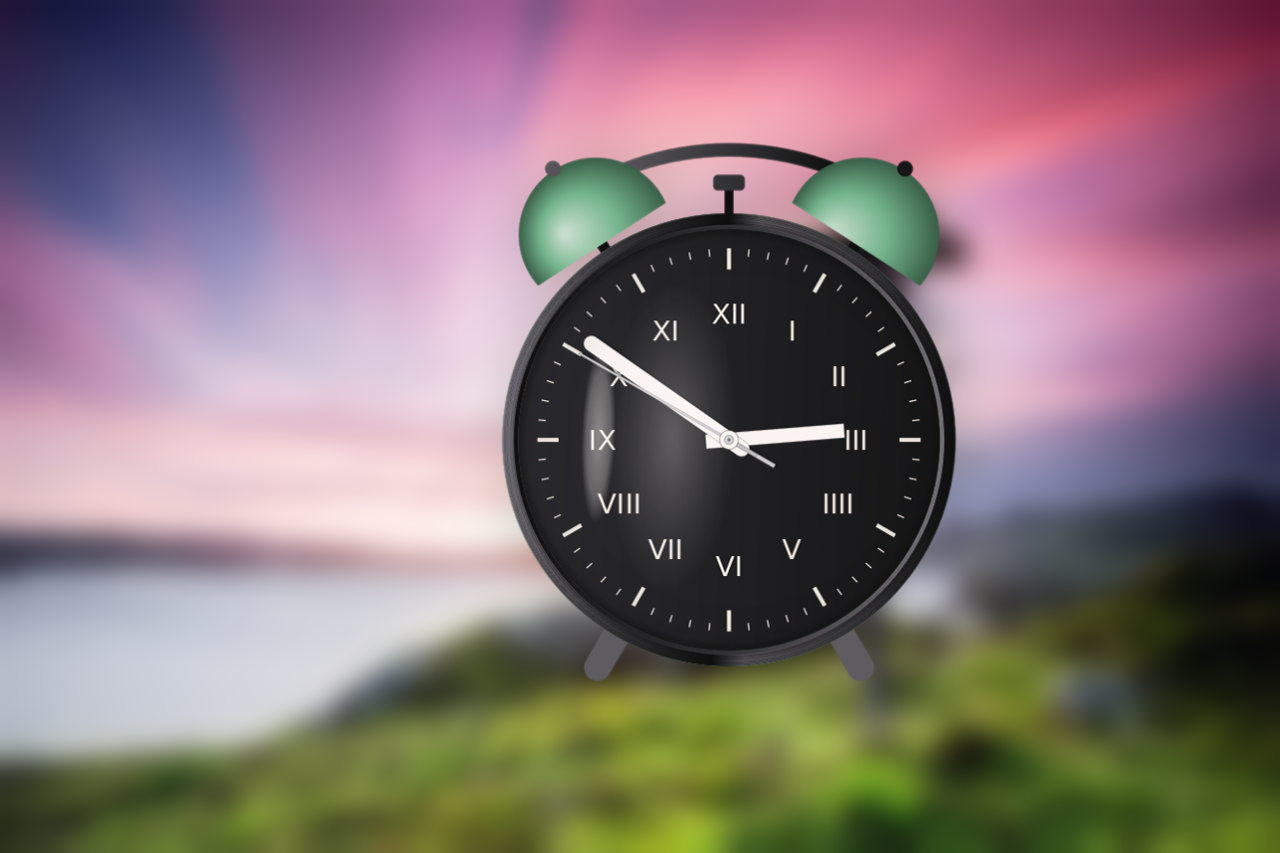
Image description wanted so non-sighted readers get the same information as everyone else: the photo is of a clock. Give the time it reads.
2:50:50
